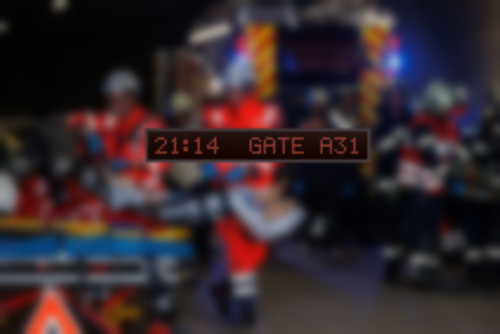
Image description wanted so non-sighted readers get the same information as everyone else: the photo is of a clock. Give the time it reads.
21:14
